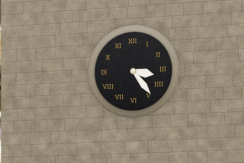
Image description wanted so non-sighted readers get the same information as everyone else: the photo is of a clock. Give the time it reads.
3:24
